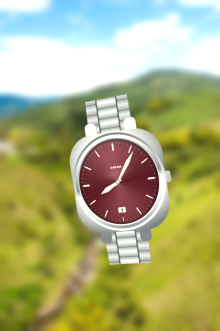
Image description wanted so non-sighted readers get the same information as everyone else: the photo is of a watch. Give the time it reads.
8:06
